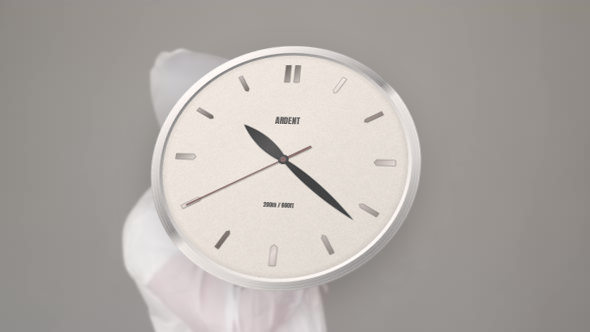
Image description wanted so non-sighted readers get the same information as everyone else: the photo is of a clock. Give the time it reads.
10:21:40
